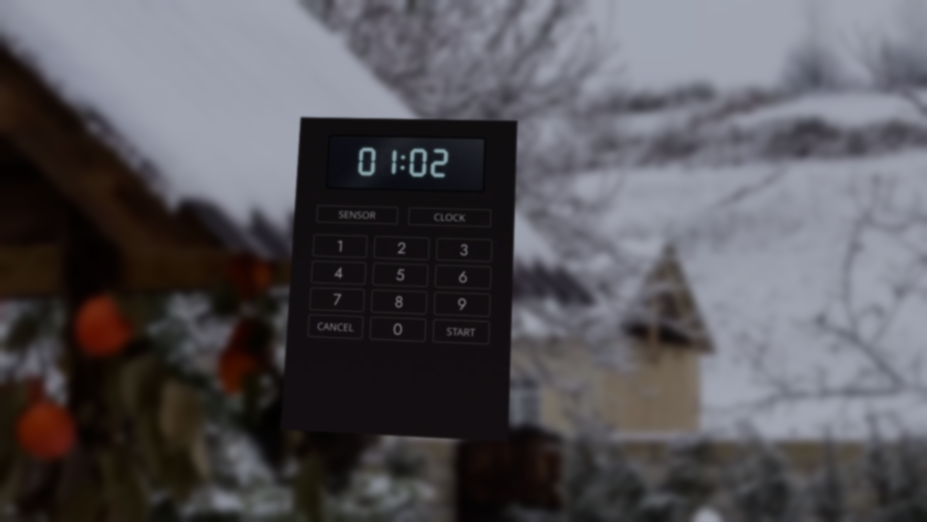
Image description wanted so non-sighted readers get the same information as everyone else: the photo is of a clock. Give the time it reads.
1:02
